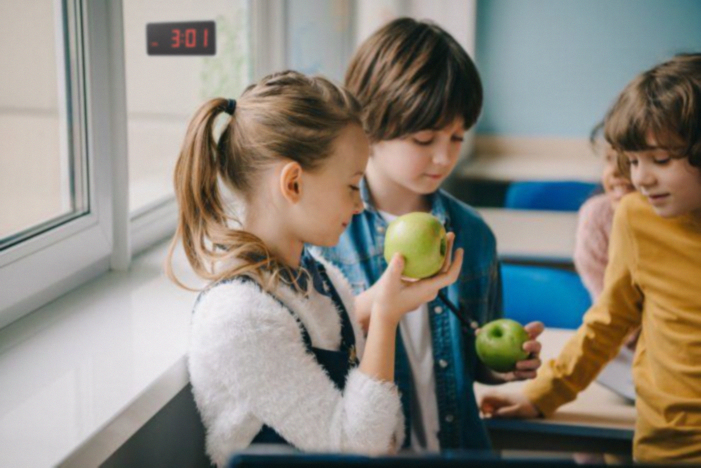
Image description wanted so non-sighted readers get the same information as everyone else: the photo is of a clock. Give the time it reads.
3:01
